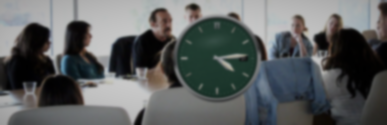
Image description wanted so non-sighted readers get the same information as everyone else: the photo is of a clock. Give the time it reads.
4:14
